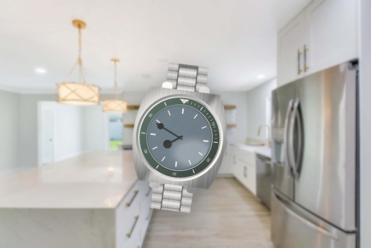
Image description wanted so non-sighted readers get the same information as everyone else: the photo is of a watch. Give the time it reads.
7:49
